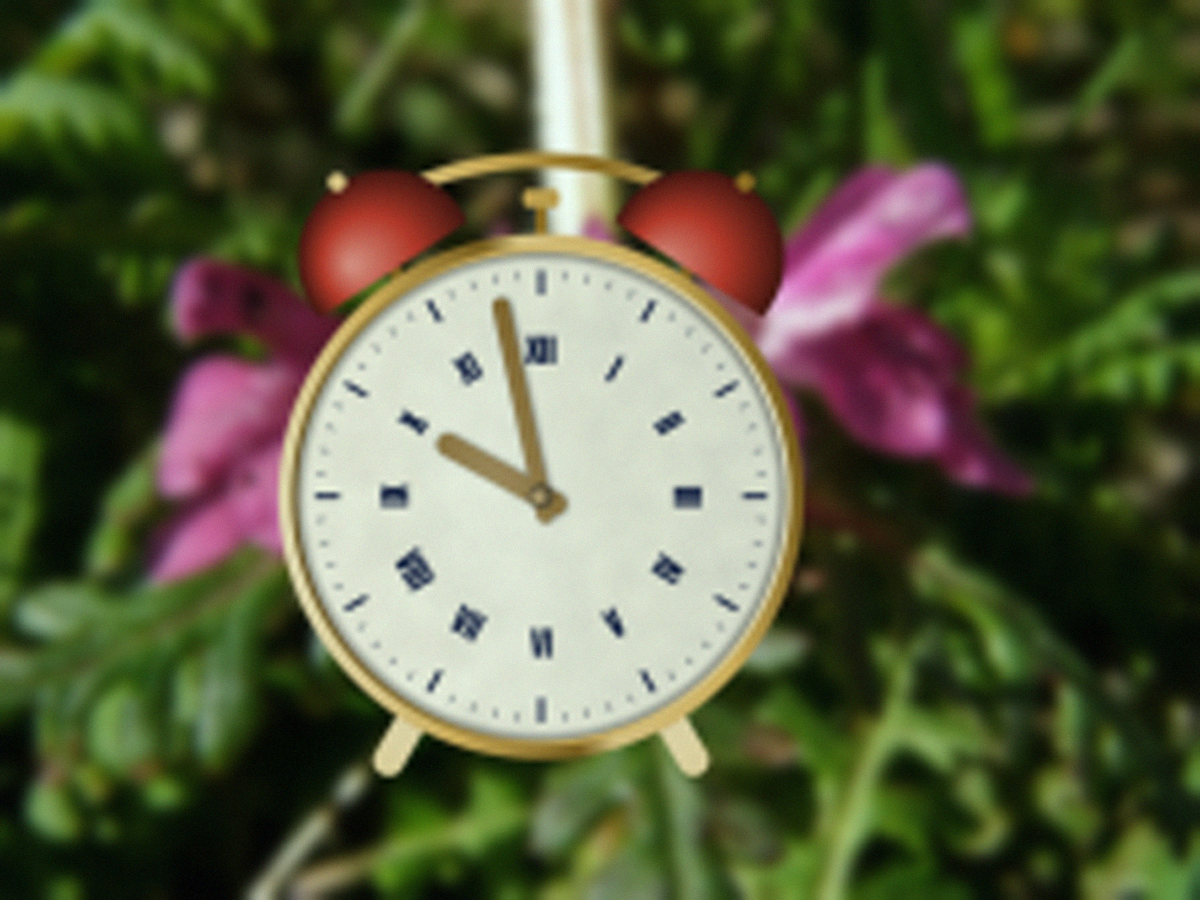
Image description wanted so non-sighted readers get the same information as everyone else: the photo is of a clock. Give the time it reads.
9:58
